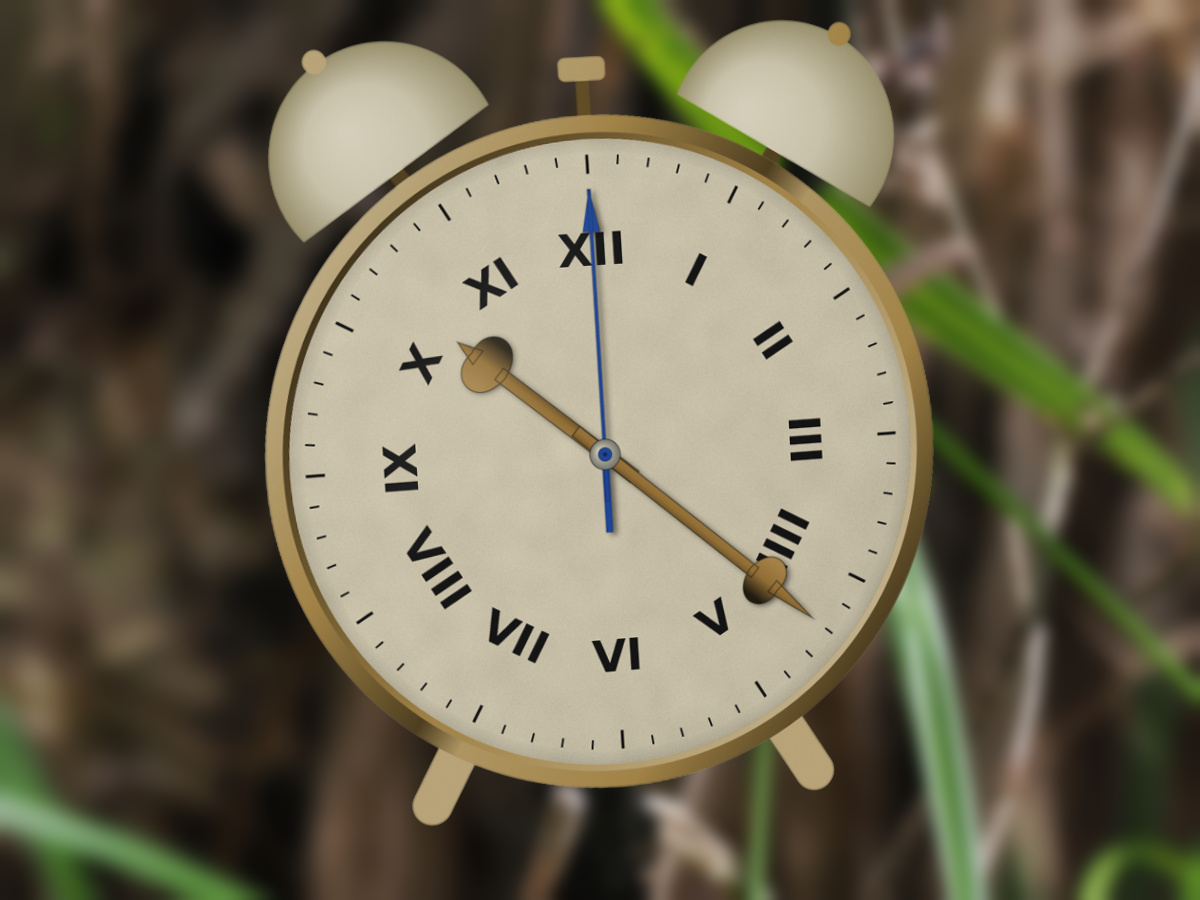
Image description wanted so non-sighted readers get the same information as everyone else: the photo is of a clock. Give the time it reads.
10:22:00
